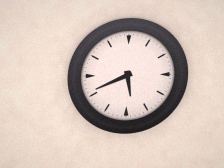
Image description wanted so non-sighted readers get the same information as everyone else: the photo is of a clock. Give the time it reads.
5:41
